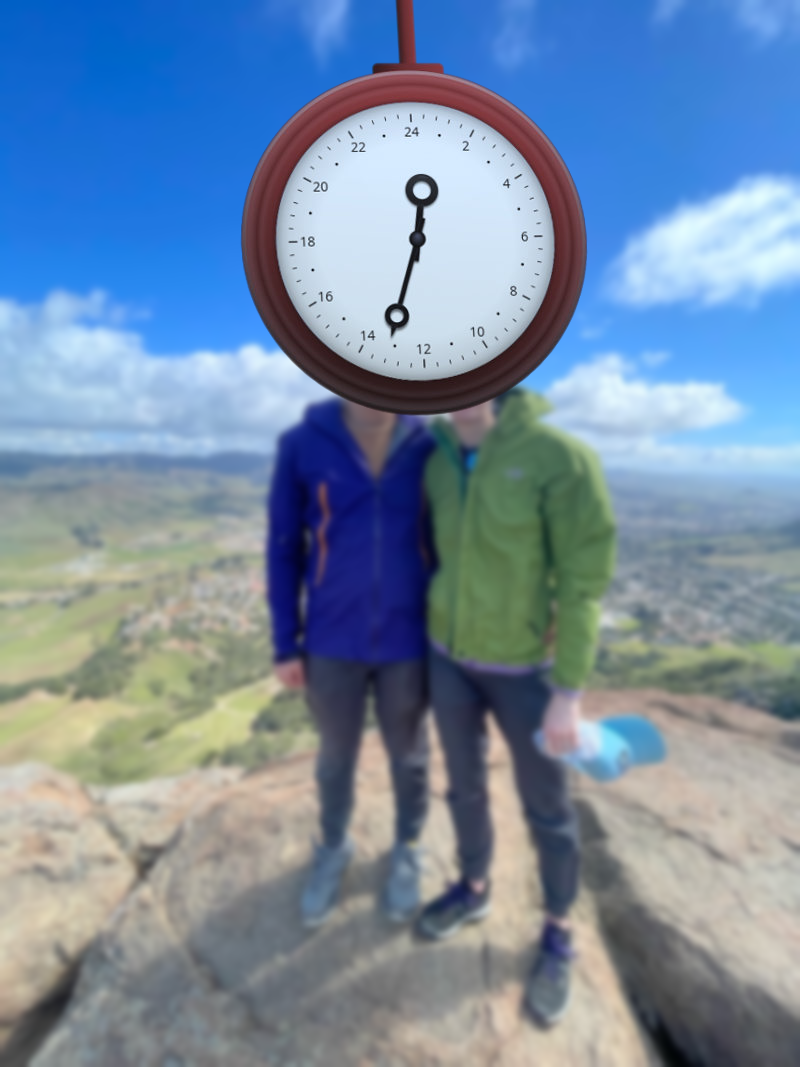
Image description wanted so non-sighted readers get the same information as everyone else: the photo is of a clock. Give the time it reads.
0:33
